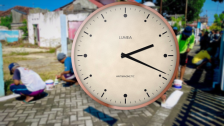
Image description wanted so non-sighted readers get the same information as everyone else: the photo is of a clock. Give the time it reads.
2:19
